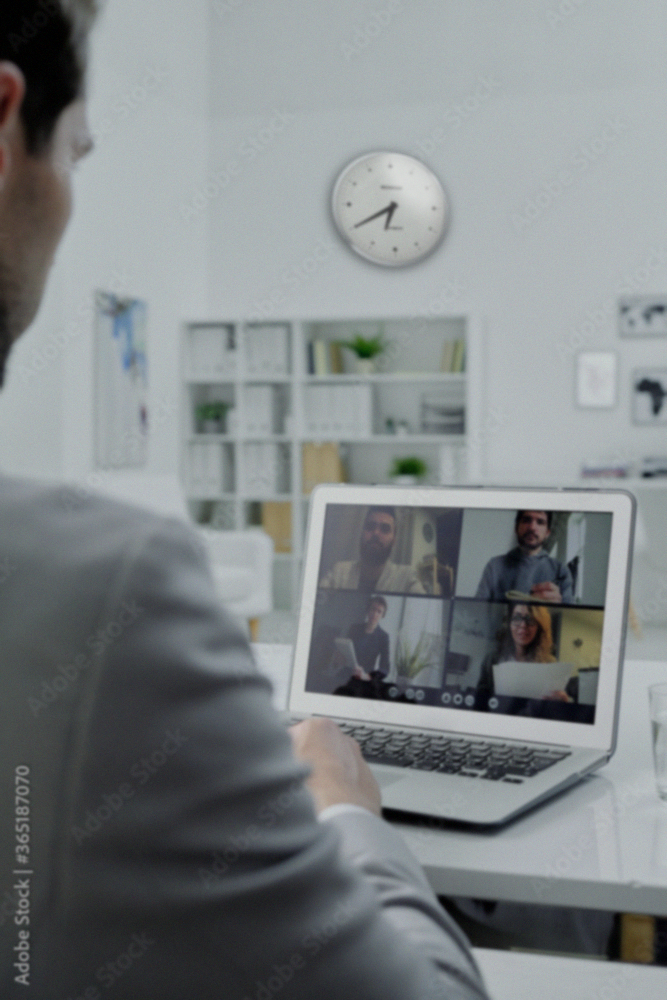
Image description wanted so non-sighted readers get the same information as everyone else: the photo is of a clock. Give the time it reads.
6:40
